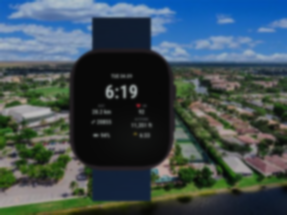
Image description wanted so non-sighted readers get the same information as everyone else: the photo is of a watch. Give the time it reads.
6:19
